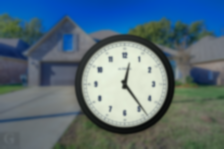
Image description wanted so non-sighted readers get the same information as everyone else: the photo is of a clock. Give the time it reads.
12:24
